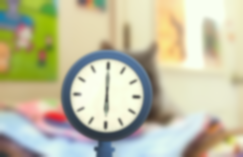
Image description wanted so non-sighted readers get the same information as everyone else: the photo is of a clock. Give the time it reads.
6:00
